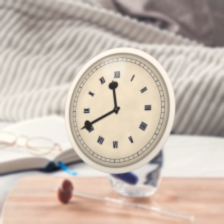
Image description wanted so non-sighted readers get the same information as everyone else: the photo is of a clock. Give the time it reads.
11:41
